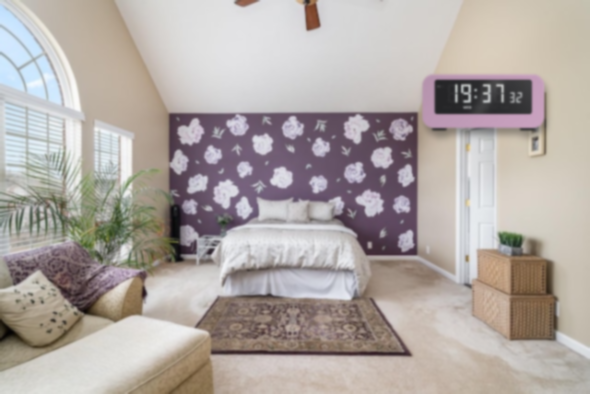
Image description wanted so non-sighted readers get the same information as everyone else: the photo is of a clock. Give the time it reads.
19:37
